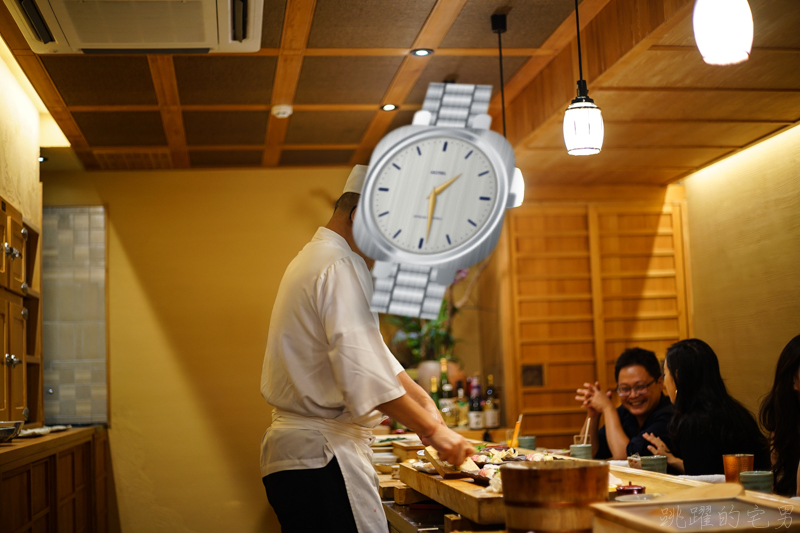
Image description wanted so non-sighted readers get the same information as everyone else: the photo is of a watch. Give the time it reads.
1:29
